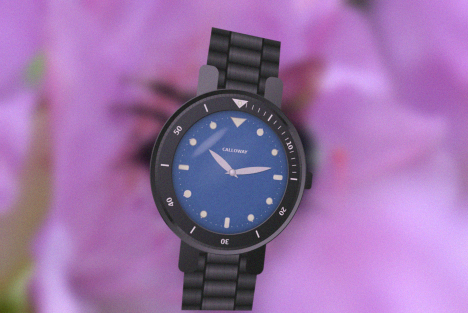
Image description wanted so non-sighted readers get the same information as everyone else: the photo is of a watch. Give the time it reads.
10:13
